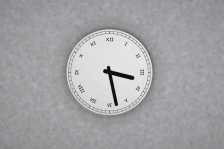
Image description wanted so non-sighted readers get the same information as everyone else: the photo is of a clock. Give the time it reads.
3:28
